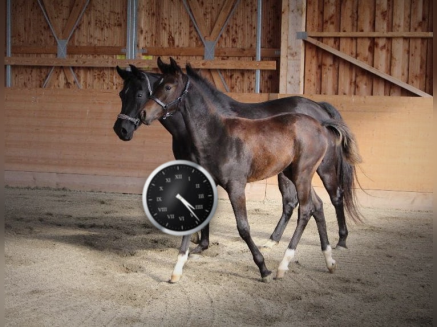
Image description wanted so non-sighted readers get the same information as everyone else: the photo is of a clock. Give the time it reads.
4:24
